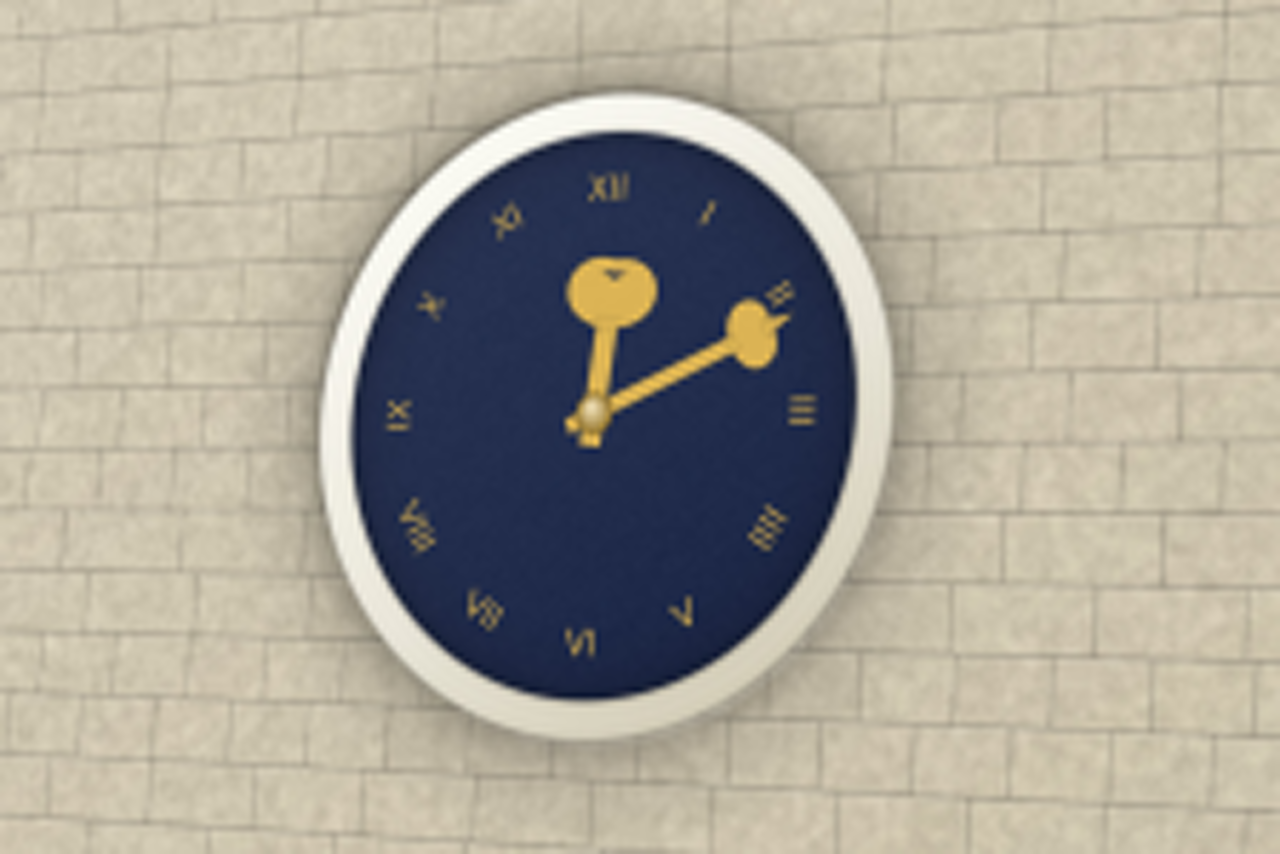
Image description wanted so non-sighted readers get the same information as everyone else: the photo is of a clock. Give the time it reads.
12:11
